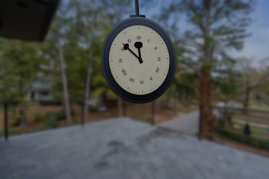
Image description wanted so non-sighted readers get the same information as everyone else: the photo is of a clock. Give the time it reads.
11:52
